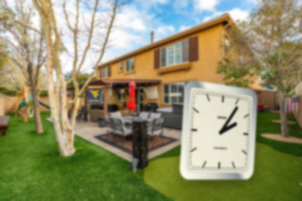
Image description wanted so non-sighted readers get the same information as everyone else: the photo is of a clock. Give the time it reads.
2:06
